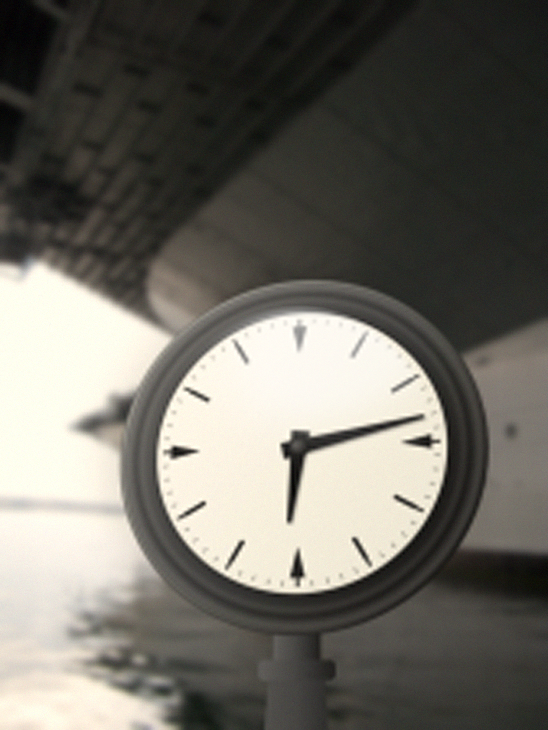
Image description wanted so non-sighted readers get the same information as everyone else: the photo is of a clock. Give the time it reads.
6:13
